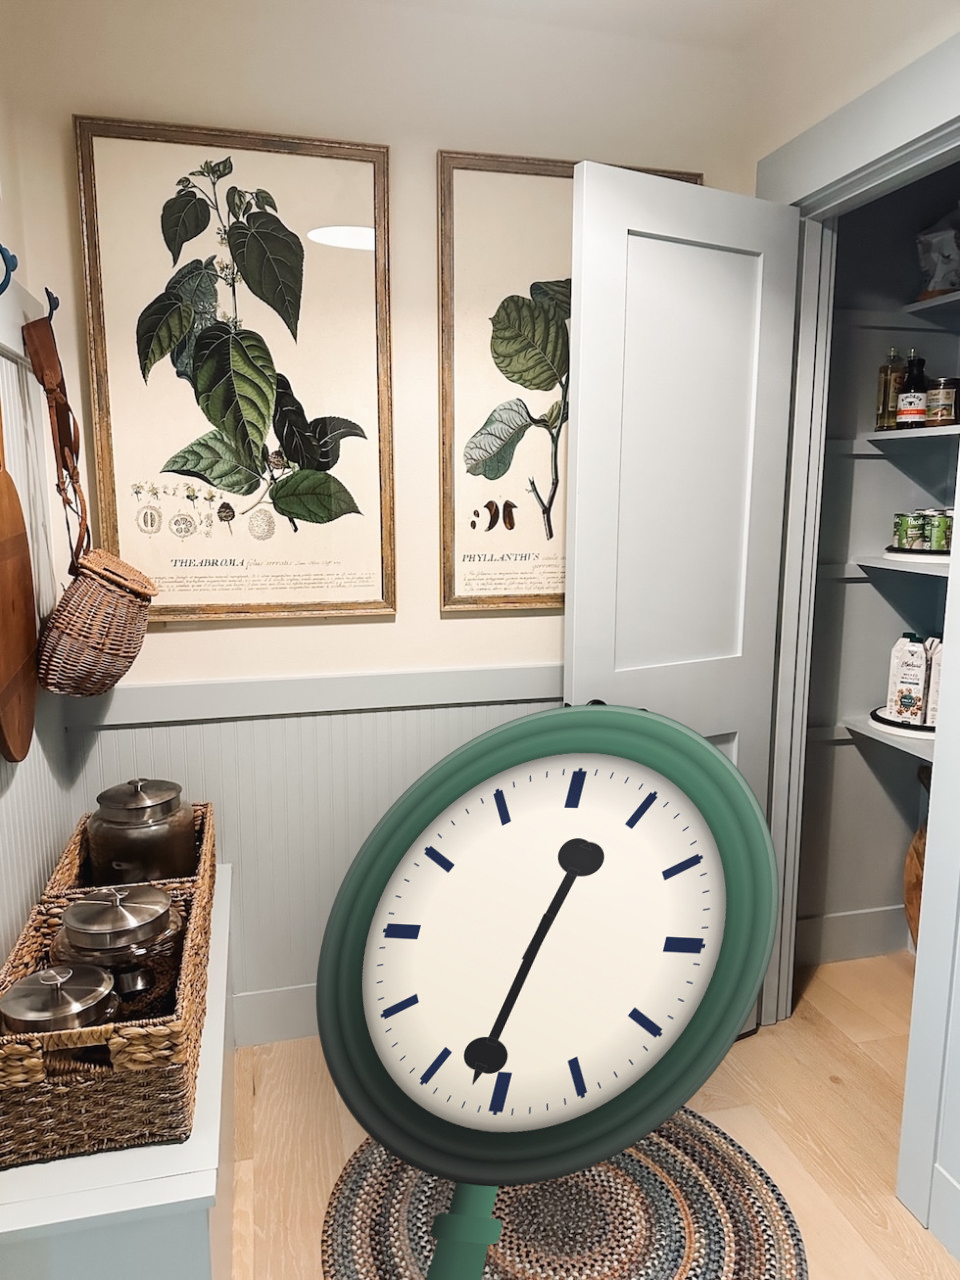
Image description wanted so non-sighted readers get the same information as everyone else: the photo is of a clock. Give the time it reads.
12:32
